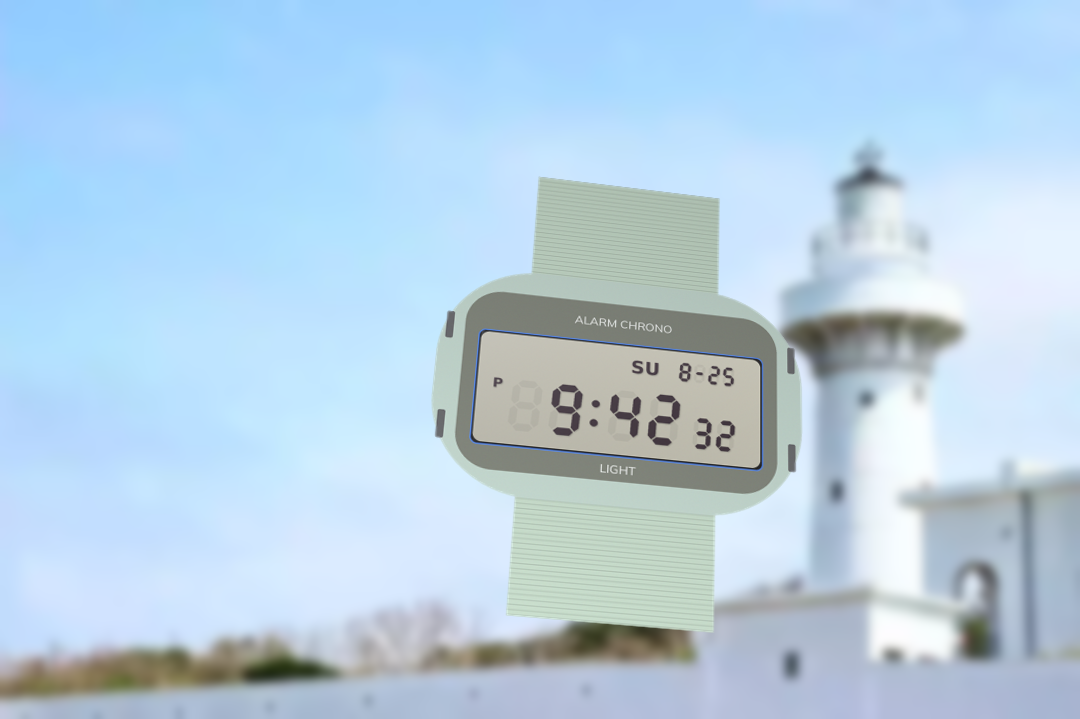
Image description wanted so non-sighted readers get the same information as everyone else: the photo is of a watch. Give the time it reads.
9:42:32
